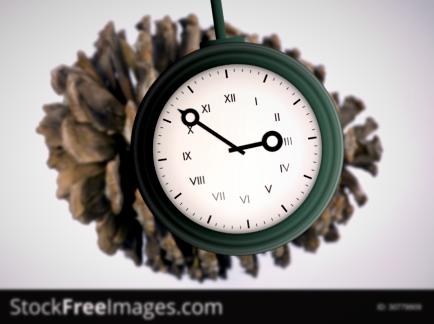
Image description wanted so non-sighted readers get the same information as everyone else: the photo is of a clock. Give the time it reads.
2:52
